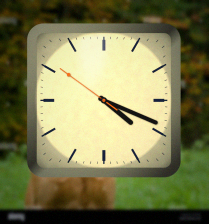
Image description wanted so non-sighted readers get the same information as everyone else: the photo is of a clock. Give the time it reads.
4:18:51
